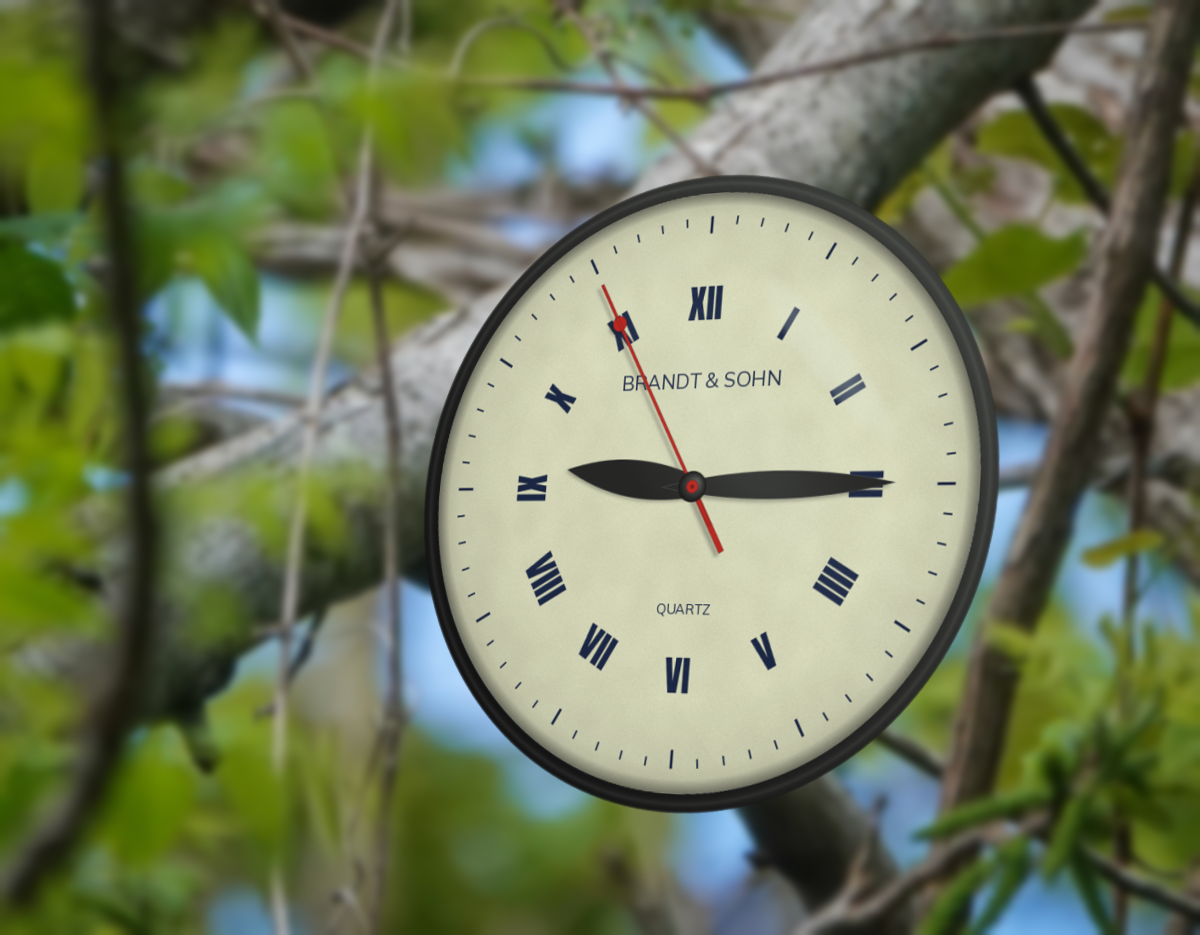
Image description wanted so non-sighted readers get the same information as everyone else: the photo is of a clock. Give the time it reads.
9:14:55
